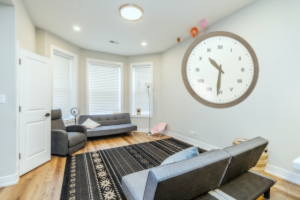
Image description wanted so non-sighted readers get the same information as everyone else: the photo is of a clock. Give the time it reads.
10:31
